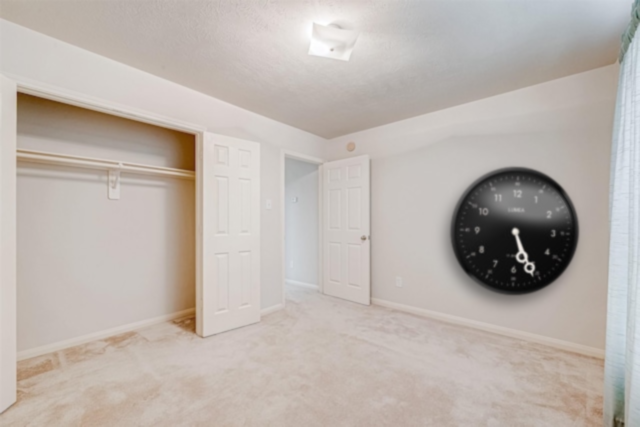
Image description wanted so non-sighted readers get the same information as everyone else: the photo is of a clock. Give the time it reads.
5:26
